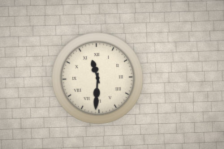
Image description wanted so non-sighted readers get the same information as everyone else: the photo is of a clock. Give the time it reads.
11:31
